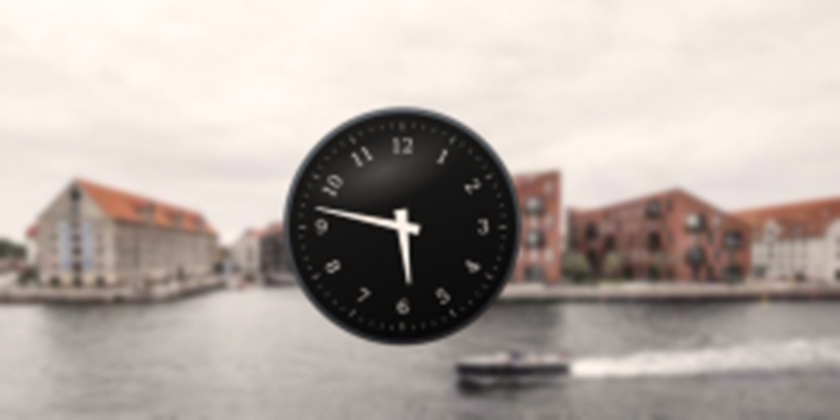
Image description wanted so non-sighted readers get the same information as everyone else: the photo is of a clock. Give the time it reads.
5:47
